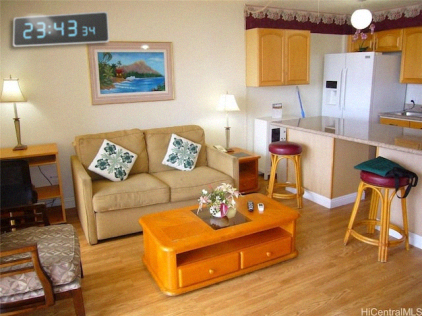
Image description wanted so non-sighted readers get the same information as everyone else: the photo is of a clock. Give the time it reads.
23:43:34
